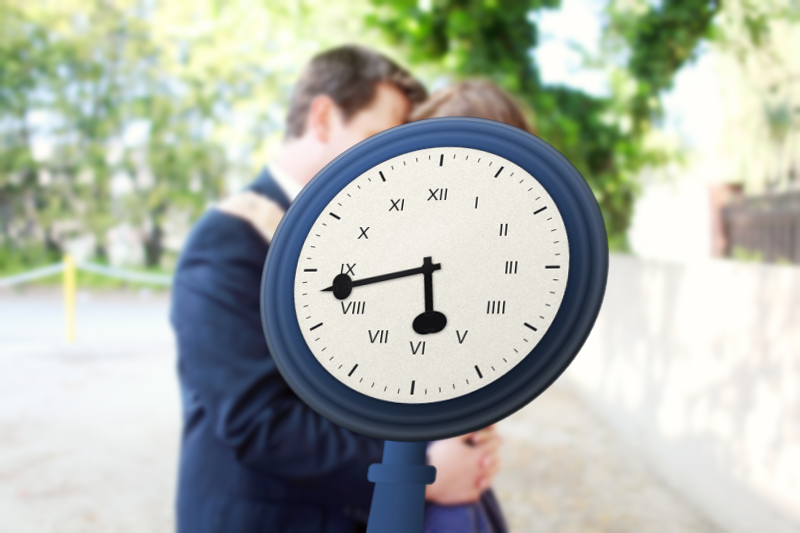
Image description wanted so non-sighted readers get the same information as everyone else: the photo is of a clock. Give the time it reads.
5:43
